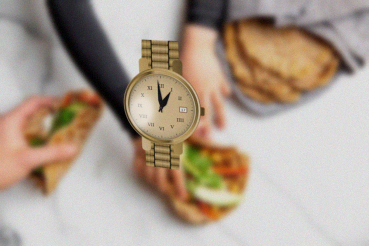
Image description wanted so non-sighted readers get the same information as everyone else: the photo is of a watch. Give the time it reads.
12:59
